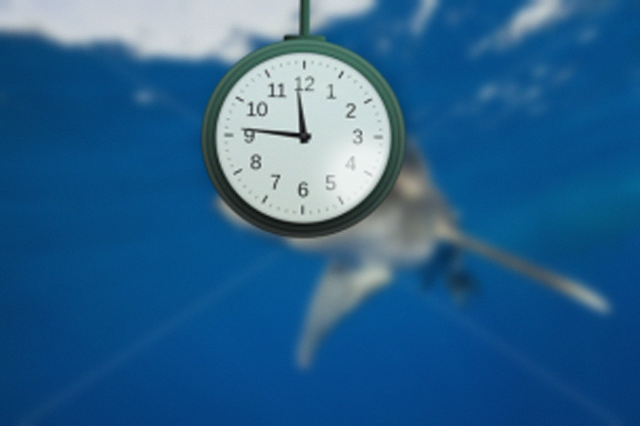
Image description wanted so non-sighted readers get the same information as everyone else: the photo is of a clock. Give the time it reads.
11:46
